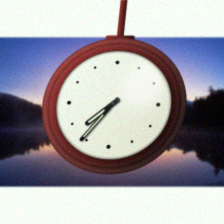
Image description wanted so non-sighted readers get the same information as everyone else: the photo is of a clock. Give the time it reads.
7:36
